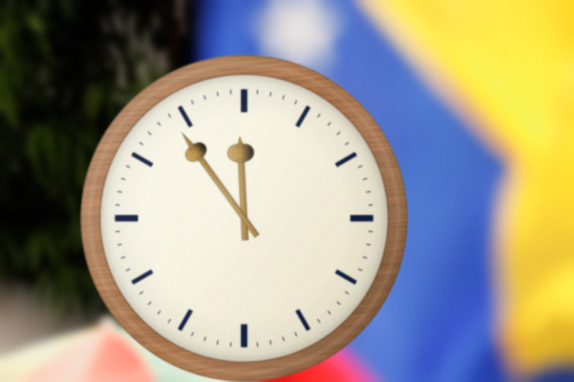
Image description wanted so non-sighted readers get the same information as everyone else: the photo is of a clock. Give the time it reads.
11:54
